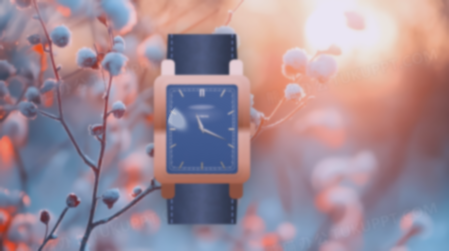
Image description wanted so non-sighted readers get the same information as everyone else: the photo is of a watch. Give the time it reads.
11:19
